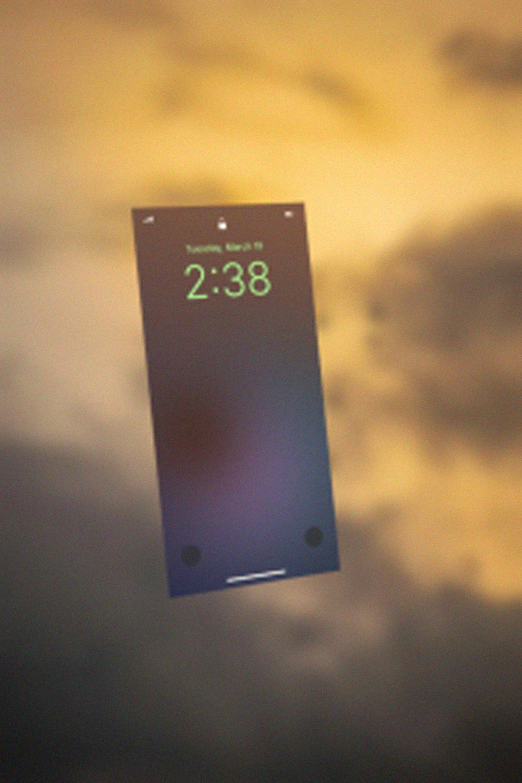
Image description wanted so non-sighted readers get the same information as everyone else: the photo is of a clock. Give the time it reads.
2:38
